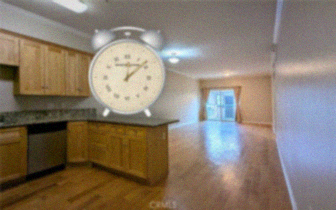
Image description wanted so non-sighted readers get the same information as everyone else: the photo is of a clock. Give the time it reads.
12:08
